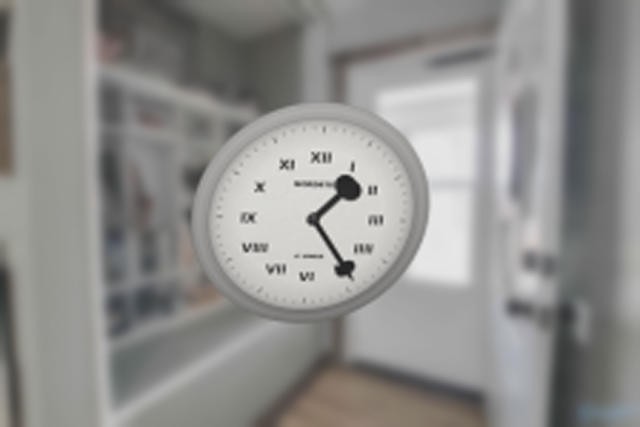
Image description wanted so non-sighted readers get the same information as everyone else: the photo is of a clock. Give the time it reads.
1:24
